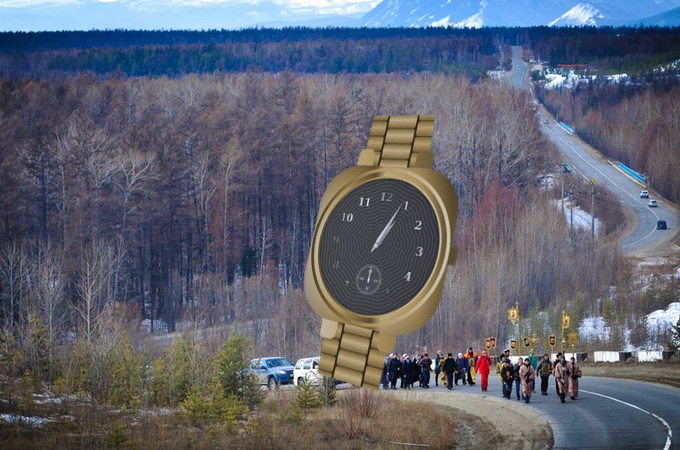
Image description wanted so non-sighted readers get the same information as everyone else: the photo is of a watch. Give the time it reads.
1:04
